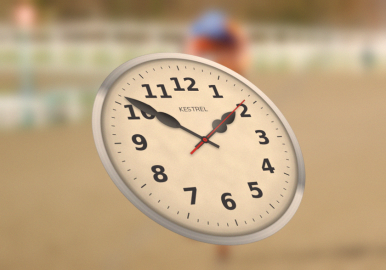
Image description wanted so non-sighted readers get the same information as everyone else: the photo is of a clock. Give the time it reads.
1:51:09
